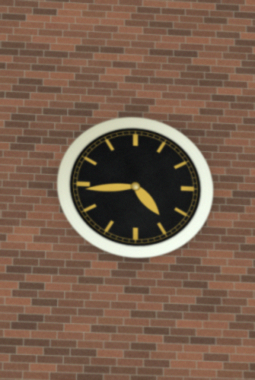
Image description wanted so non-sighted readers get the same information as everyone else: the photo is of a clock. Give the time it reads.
4:44
